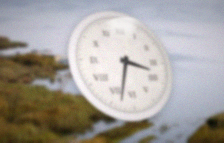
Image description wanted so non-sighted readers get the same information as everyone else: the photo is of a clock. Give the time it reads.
3:33
